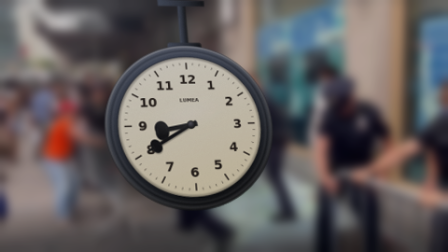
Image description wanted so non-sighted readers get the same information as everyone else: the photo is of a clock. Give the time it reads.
8:40
